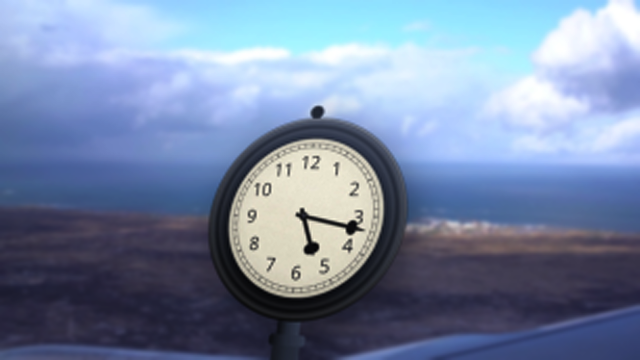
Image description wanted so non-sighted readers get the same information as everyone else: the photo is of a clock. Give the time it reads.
5:17
